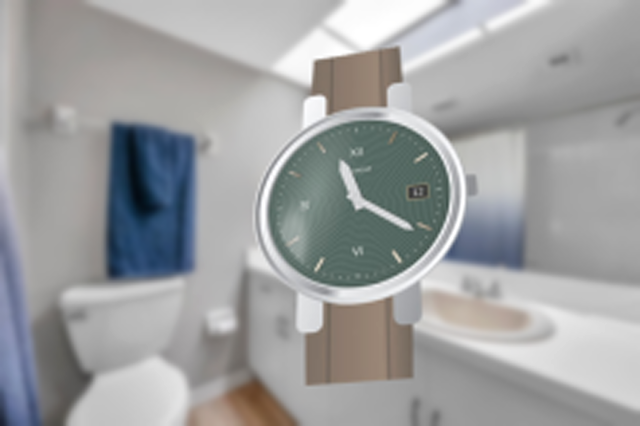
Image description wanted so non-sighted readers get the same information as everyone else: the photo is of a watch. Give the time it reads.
11:21
